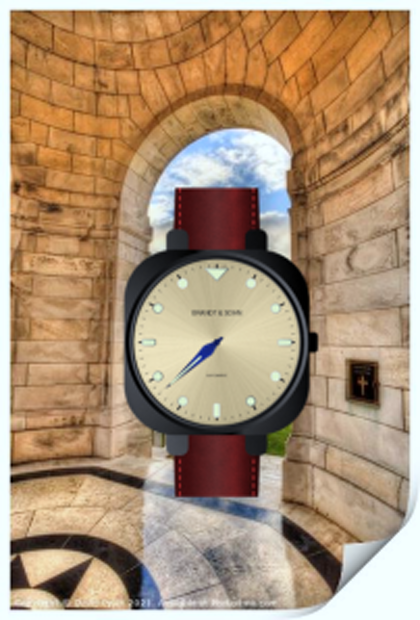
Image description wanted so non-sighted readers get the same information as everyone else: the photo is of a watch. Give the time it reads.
7:38
